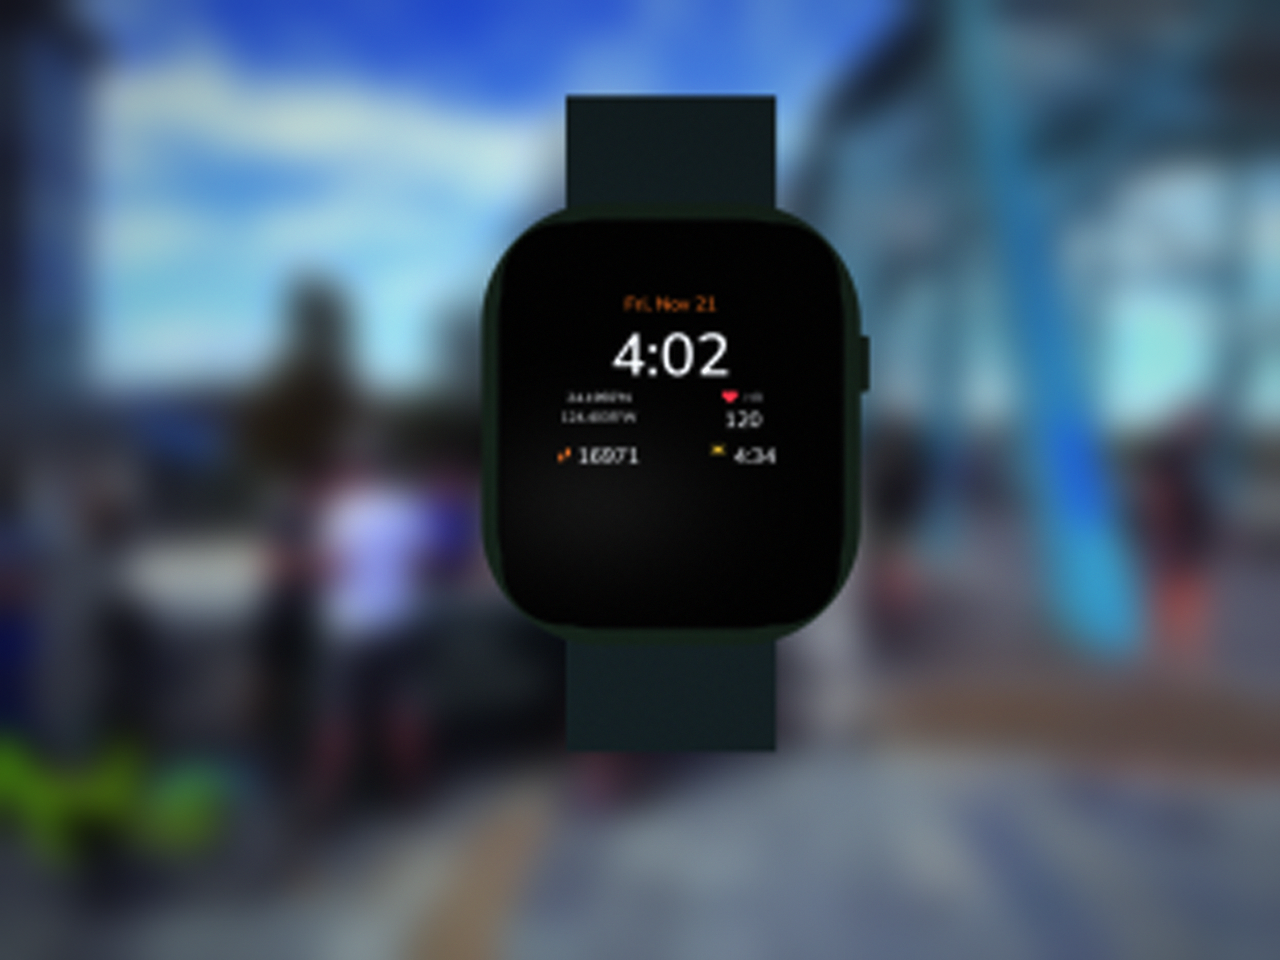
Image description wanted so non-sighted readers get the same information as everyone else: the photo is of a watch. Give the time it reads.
4:02
